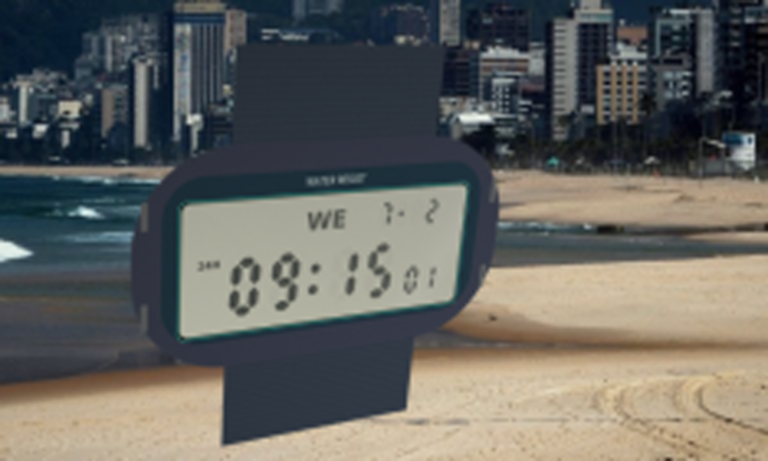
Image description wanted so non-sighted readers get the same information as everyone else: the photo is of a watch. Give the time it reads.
9:15:01
